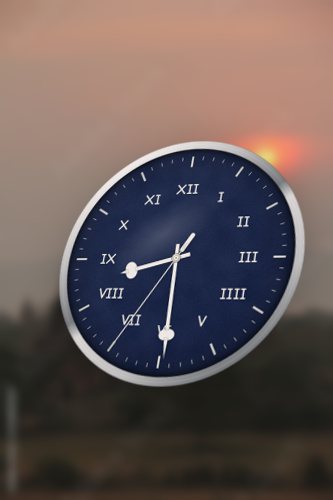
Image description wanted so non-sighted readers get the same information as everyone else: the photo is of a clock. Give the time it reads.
8:29:35
